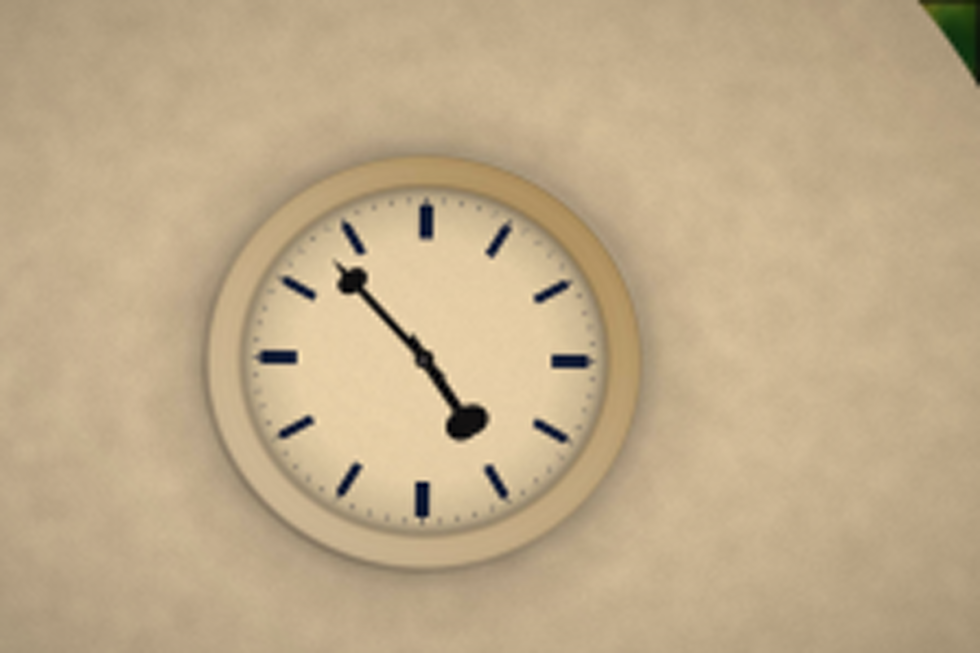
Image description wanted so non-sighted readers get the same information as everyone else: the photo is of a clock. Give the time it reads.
4:53
